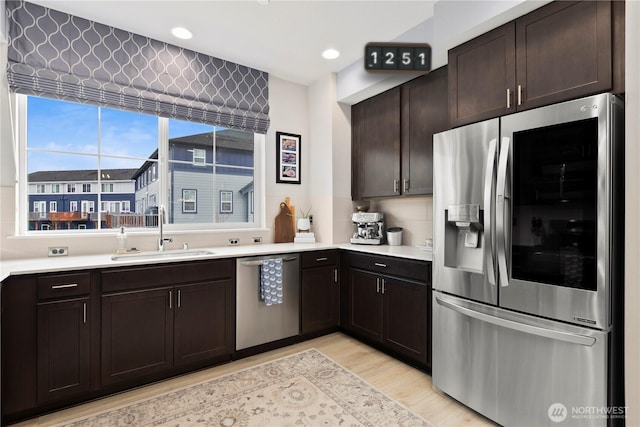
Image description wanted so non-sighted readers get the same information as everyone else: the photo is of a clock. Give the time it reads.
12:51
